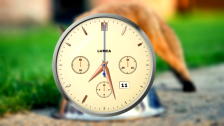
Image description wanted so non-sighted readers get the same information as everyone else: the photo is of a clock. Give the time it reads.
7:27
